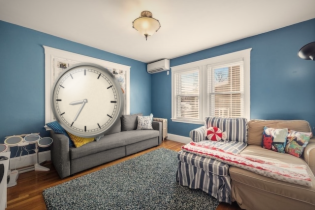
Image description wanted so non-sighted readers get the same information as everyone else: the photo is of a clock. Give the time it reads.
8:35
